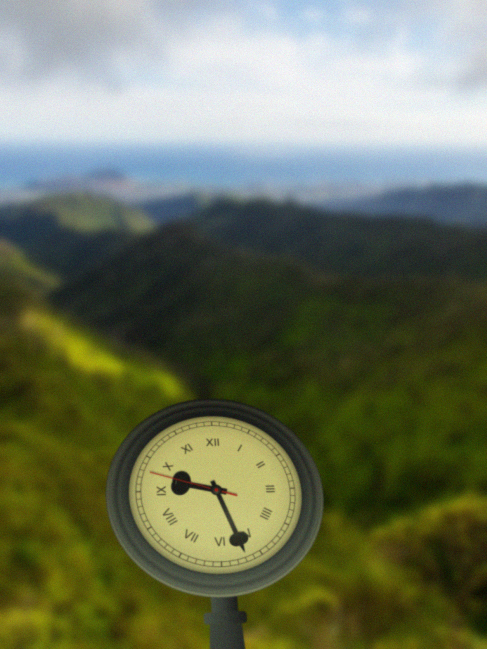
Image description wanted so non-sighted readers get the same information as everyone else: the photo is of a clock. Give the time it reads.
9:26:48
